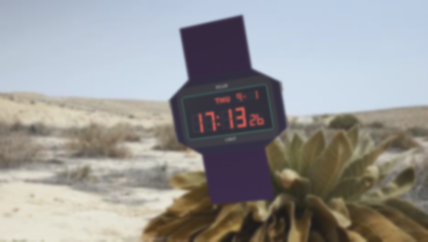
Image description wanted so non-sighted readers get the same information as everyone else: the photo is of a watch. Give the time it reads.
17:13
